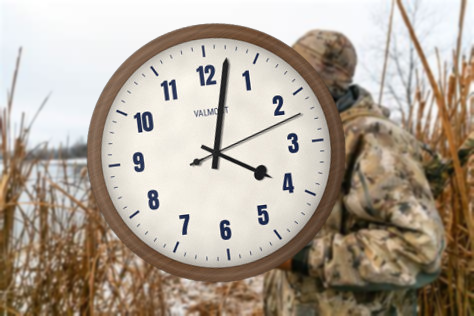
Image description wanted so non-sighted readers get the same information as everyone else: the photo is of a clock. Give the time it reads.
4:02:12
